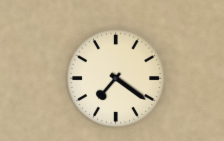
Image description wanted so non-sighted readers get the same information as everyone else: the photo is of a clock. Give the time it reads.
7:21
